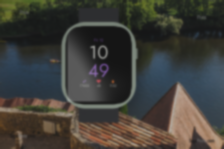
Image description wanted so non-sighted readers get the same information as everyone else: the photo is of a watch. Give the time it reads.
10:49
